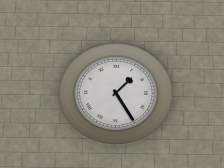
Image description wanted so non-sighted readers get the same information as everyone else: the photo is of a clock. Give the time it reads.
1:25
